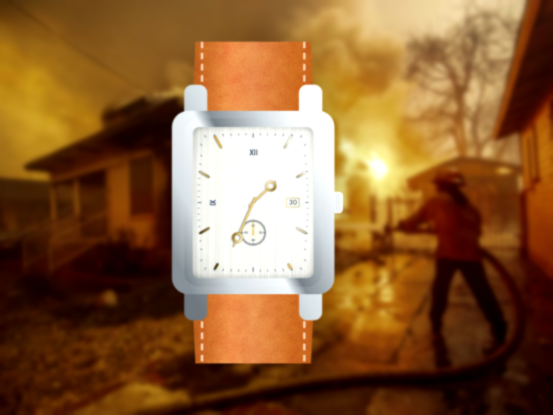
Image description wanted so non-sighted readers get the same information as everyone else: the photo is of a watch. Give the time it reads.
1:34
